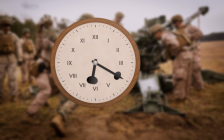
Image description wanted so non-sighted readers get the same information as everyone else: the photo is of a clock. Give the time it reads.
6:20
